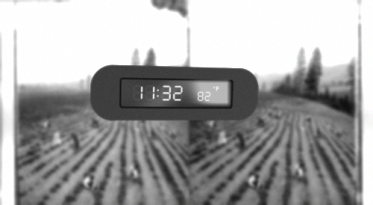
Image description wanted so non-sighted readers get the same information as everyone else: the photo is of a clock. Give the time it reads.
11:32
